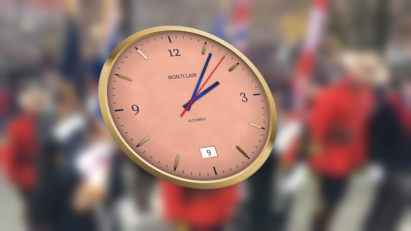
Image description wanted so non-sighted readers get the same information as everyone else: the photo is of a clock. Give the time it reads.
2:06:08
